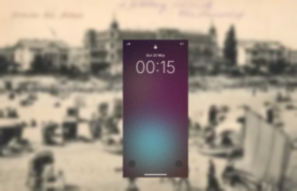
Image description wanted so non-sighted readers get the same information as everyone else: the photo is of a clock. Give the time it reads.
0:15
